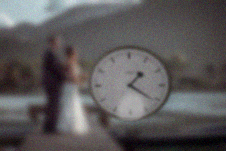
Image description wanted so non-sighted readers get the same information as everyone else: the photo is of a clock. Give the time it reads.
1:21
